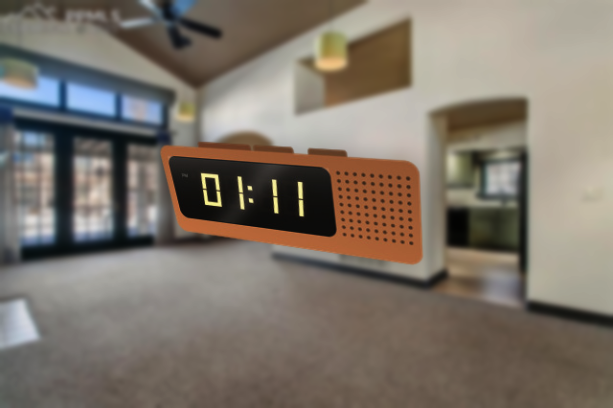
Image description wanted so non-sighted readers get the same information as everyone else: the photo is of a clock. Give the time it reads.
1:11
